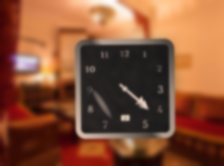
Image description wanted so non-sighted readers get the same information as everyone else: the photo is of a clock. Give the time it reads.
4:22
